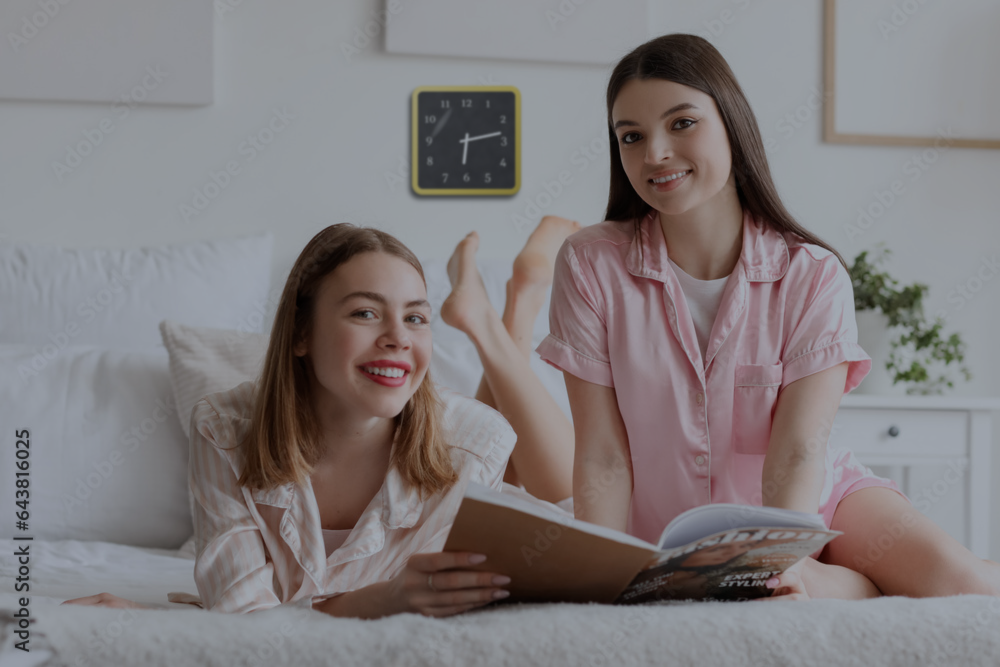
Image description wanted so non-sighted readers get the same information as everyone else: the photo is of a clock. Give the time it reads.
6:13
